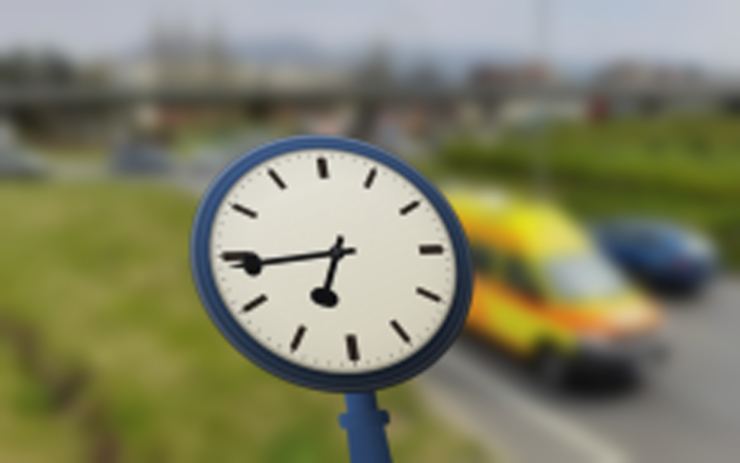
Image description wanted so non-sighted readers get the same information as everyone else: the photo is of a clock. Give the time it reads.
6:44
